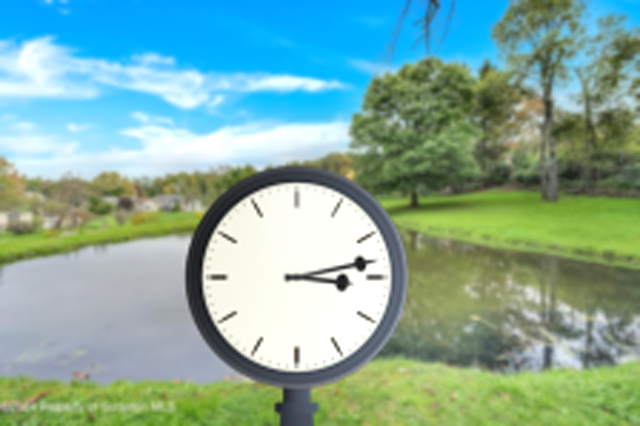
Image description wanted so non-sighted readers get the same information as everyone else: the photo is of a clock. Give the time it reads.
3:13
